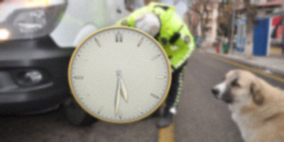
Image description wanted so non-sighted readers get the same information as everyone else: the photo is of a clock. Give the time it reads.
5:31
